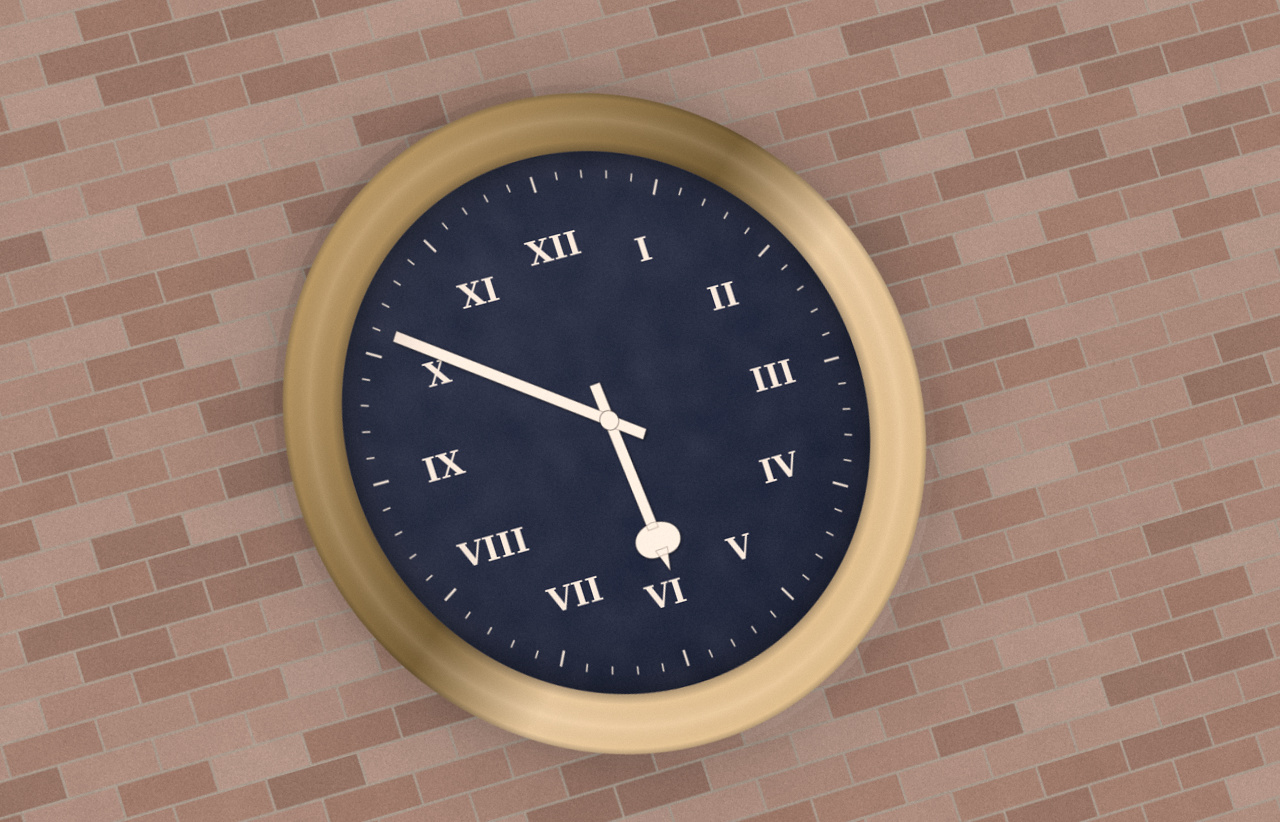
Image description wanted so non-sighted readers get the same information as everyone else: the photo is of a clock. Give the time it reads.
5:51
